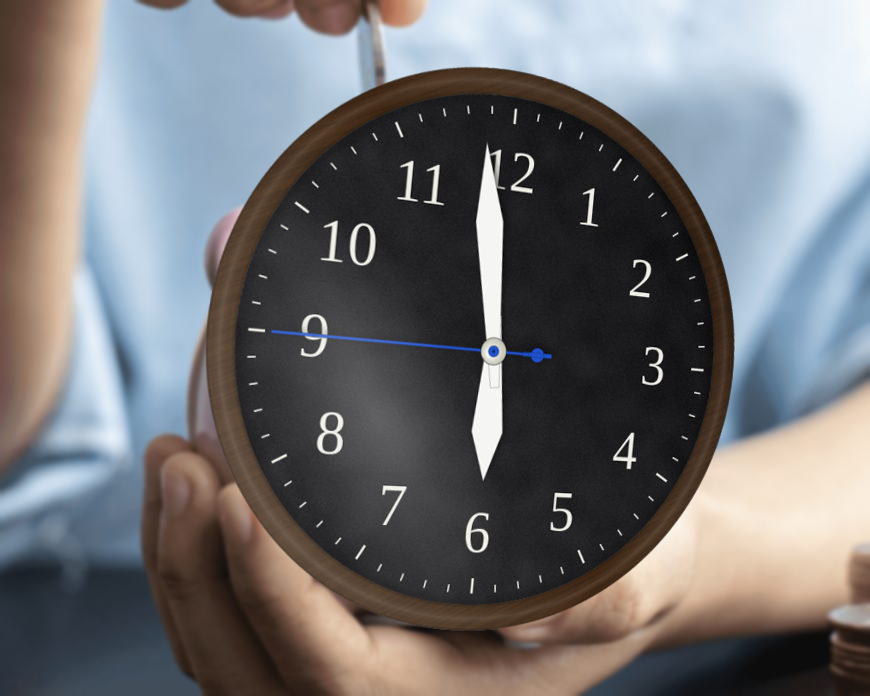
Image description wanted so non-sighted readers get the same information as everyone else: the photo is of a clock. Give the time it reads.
5:58:45
